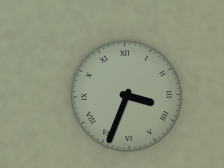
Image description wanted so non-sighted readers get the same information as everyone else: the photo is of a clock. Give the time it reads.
3:34
